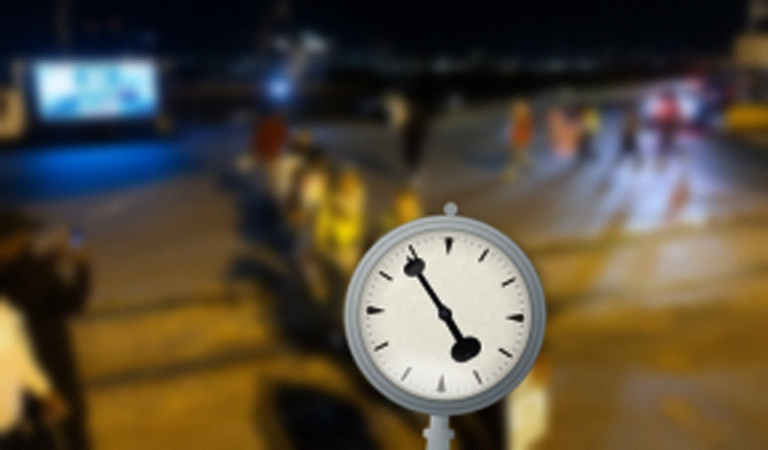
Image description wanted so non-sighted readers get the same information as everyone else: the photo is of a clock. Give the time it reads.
4:54
